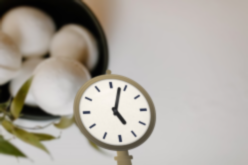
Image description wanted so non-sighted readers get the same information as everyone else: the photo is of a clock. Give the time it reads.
5:03
